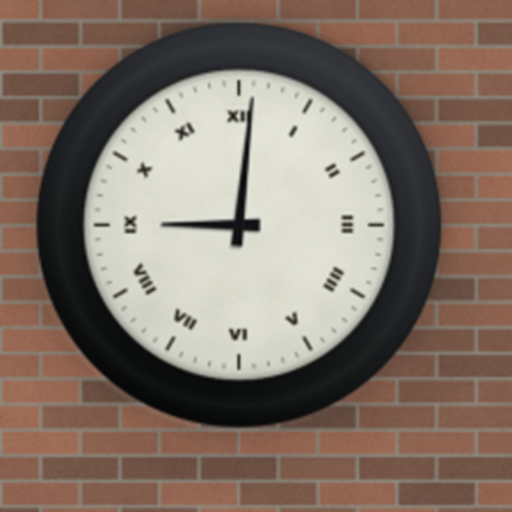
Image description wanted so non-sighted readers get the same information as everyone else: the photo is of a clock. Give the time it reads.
9:01
